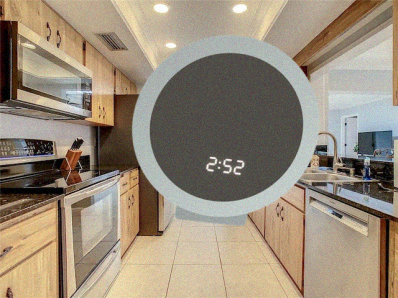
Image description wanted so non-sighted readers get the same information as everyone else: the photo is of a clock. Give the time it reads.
2:52
